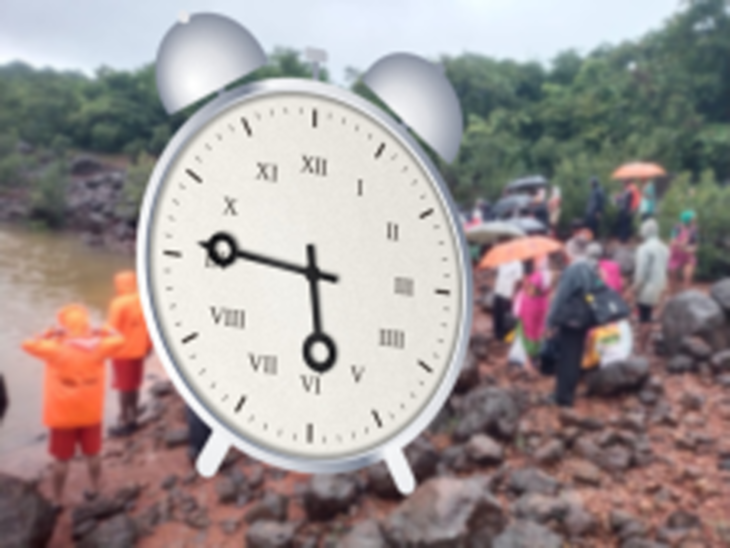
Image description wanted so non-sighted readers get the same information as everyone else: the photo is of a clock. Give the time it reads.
5:46
